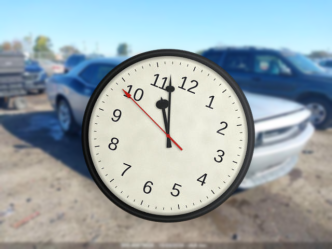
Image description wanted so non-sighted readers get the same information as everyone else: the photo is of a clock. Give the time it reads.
10:56:49
